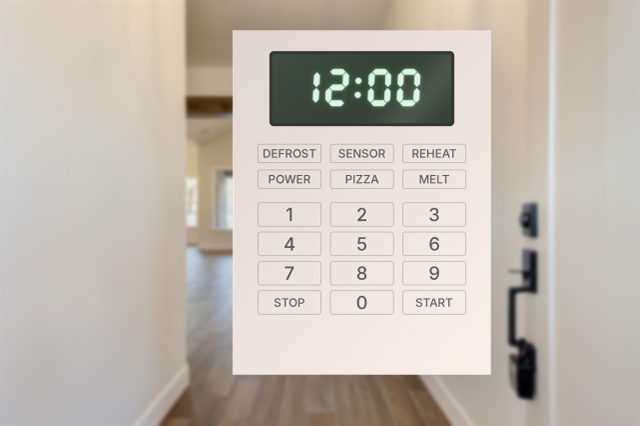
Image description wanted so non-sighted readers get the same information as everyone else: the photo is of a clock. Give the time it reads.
12:00
